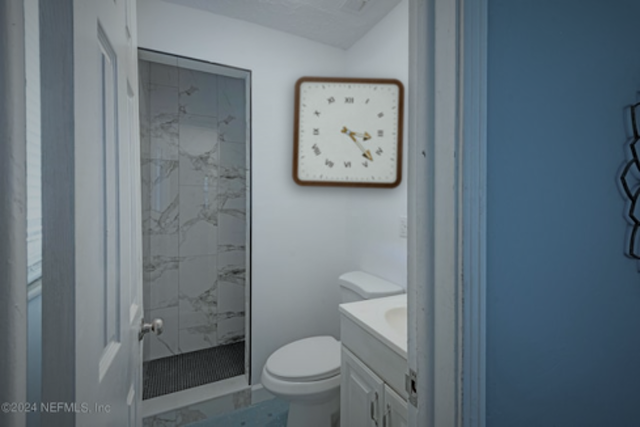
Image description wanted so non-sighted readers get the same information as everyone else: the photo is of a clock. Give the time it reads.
3:23
